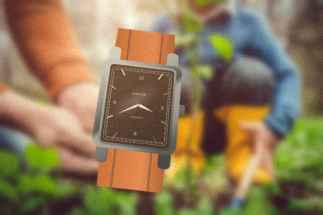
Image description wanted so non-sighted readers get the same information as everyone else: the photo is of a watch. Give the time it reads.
3:40
